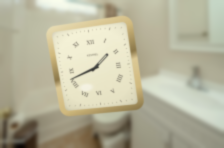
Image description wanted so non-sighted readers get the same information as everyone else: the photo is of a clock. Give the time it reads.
1:42
